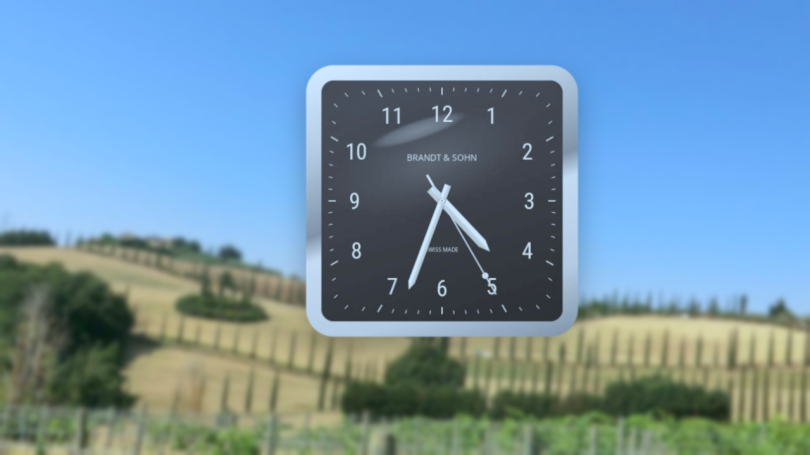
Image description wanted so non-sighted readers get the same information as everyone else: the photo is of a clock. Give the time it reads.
4:33:25
